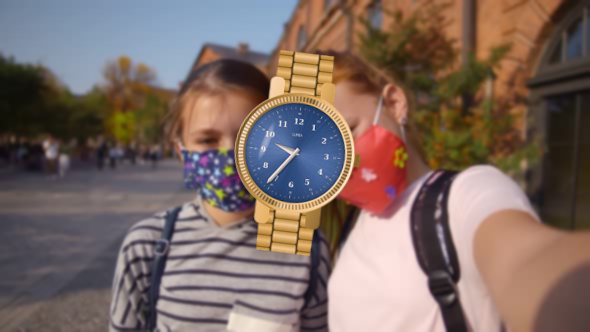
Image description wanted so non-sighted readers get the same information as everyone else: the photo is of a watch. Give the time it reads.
9:36
